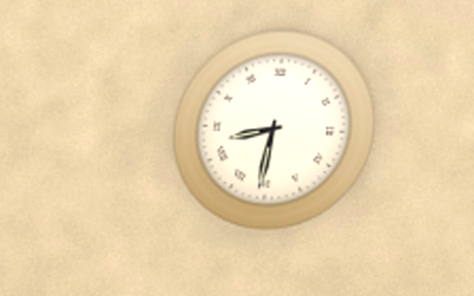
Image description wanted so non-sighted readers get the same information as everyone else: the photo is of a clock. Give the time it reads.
8:31
